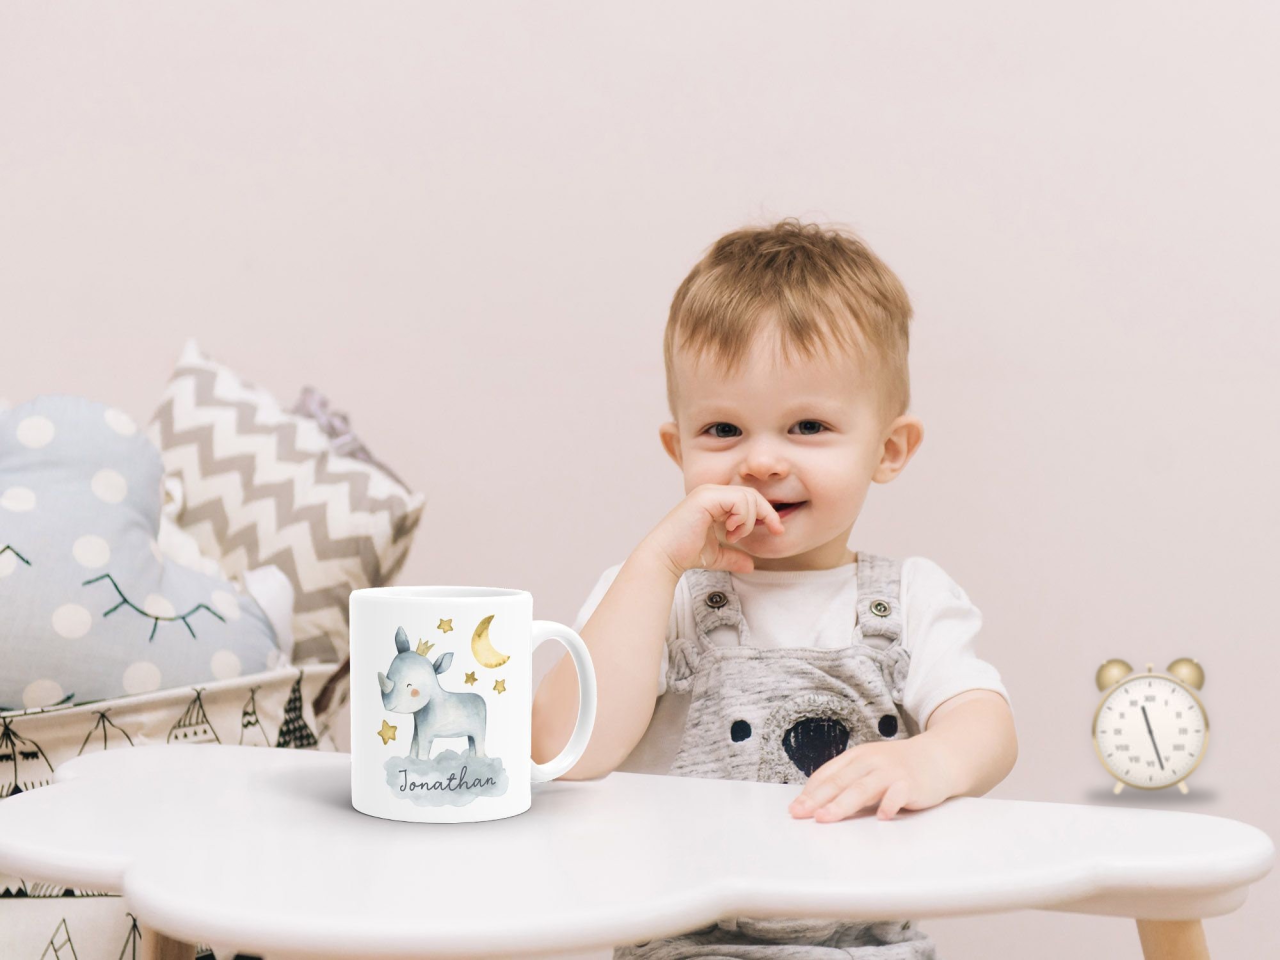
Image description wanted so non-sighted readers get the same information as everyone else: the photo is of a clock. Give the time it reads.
11:27
